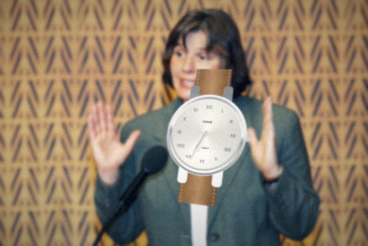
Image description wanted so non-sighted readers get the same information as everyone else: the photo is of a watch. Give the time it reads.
6:34
